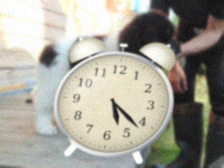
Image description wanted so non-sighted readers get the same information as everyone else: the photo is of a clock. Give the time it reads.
5:22
